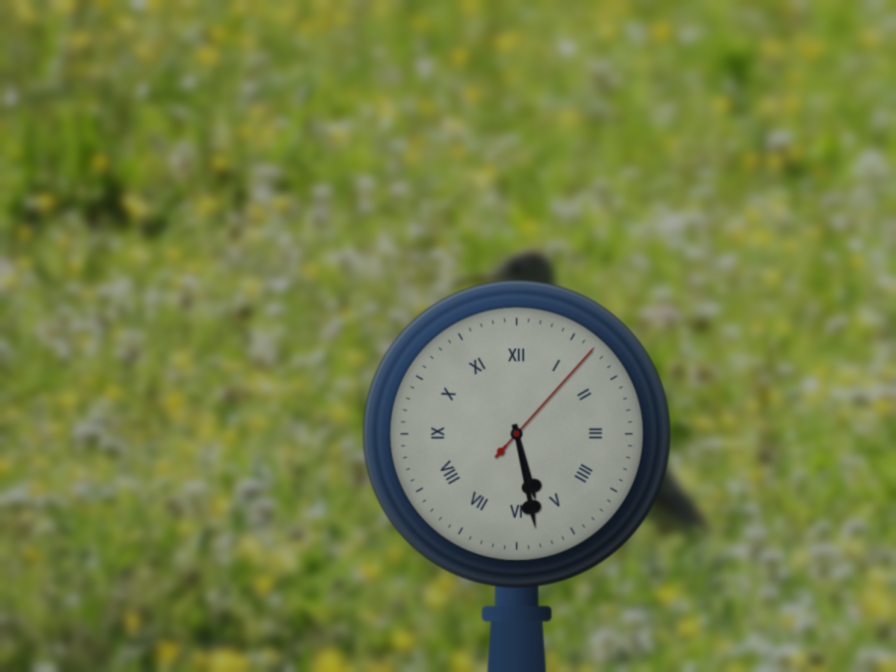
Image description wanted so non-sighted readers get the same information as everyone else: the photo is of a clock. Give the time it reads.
5:28:07
